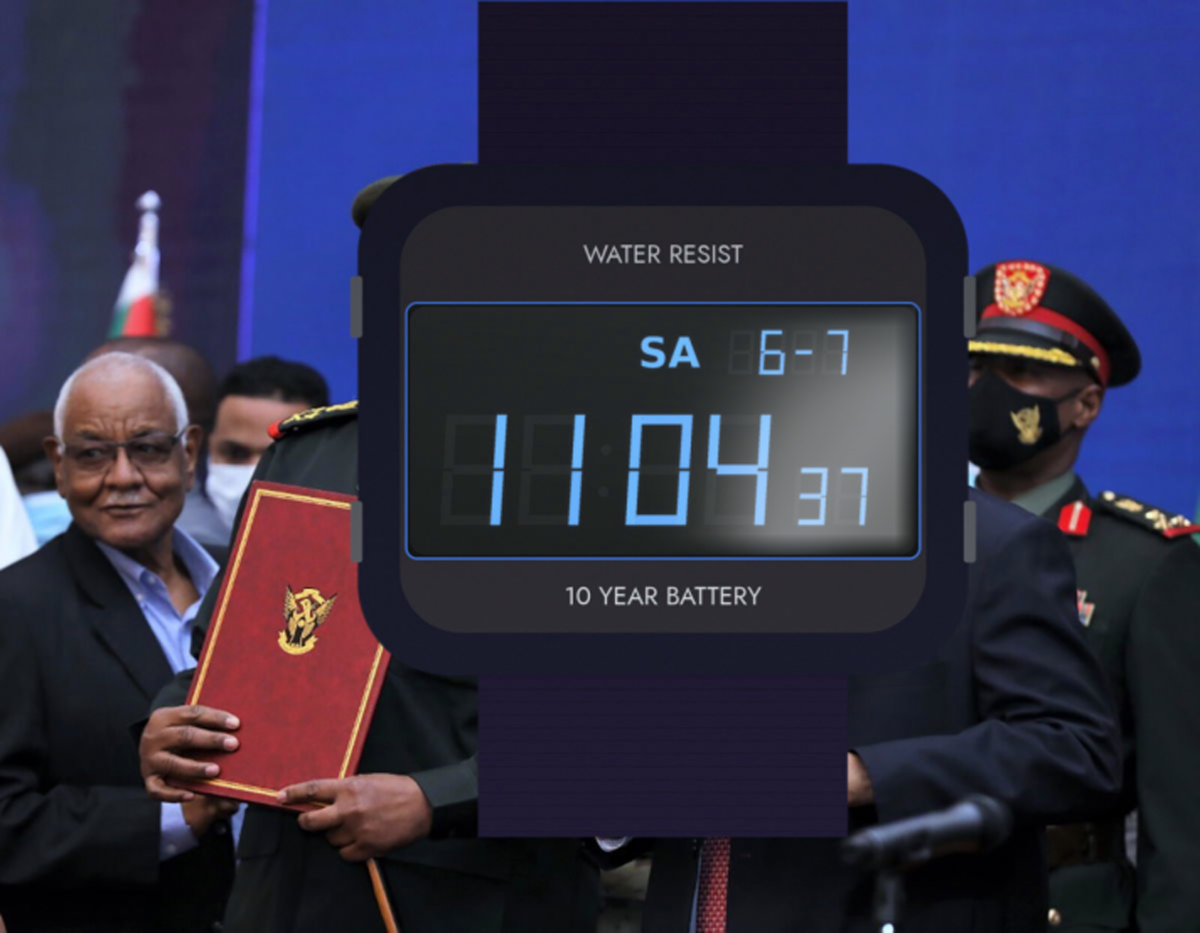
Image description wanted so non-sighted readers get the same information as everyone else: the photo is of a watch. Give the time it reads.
11:04:37
